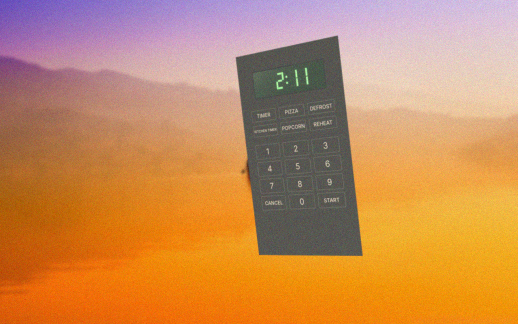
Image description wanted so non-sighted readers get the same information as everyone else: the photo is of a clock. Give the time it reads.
2:11
